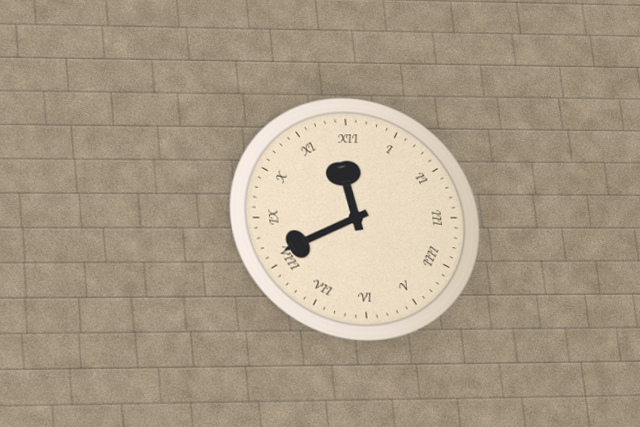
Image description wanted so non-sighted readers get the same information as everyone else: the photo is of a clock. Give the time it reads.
11:41
